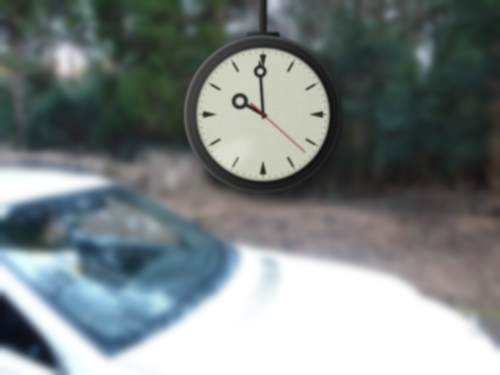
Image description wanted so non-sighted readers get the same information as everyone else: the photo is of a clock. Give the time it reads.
9:59:22
